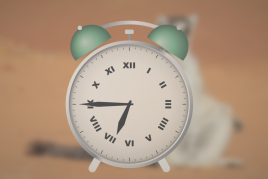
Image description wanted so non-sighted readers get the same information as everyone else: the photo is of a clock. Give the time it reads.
6:45
